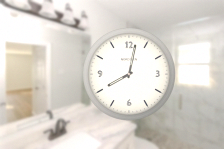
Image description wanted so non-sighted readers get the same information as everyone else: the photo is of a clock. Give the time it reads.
8:02
